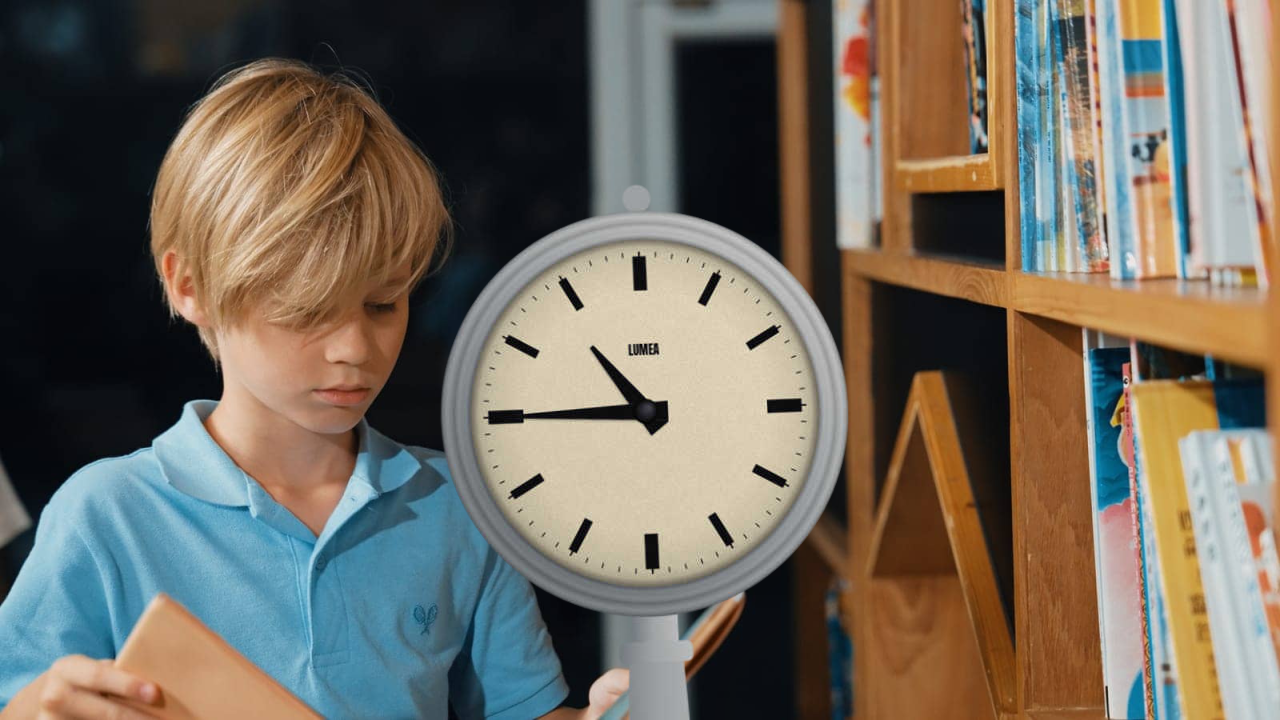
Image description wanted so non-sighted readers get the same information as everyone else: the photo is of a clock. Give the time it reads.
10:45
